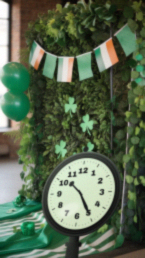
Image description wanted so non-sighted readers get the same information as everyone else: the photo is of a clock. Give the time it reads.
10:25
